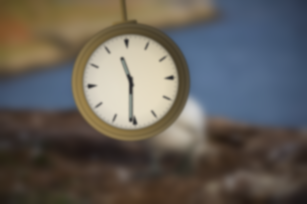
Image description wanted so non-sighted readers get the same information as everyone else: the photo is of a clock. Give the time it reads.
11:31
